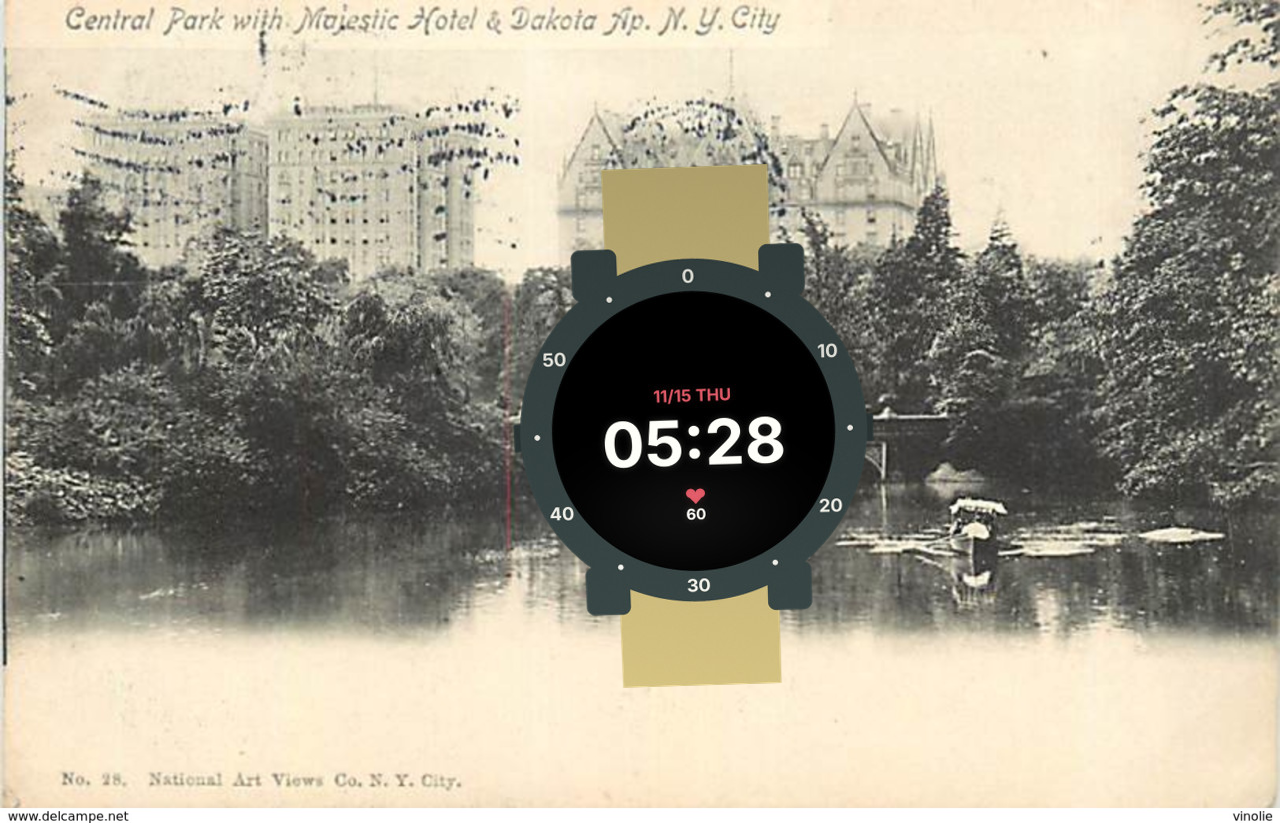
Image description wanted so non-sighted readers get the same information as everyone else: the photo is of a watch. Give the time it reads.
5:28
